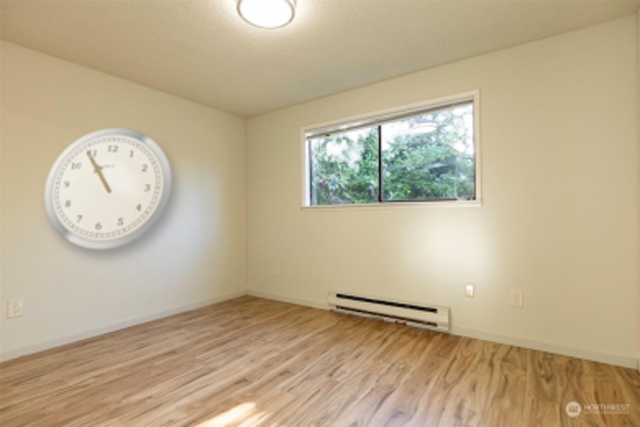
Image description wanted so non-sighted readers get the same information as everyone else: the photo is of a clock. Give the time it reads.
10:54
